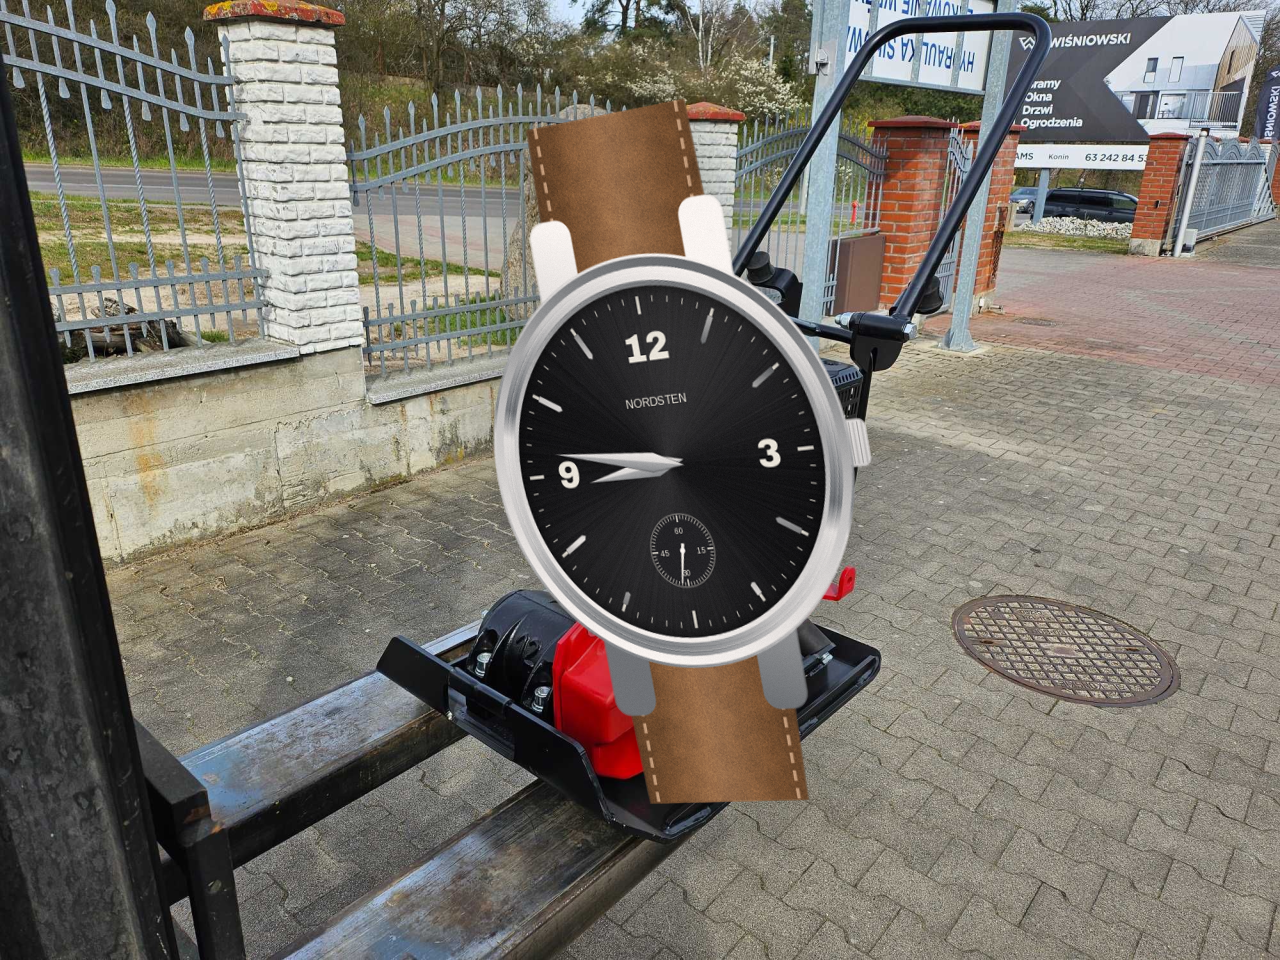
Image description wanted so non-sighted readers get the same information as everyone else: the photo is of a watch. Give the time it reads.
8:46:32
